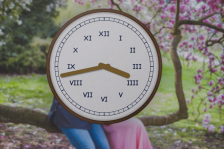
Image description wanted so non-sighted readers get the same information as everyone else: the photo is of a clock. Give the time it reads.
3:43
